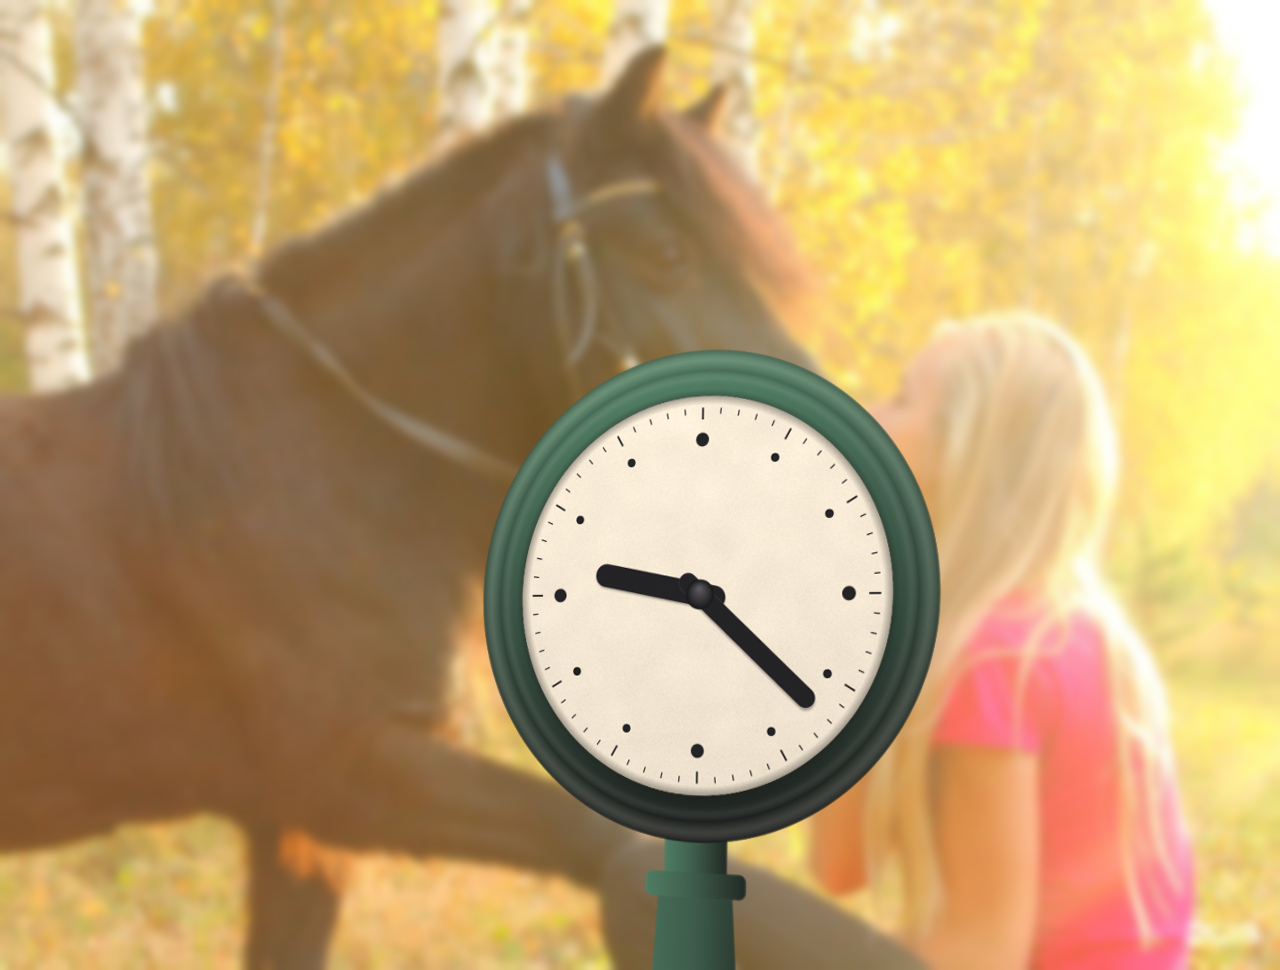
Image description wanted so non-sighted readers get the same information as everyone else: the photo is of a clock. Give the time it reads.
9:22
